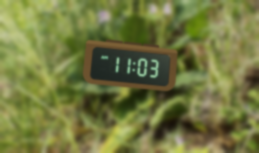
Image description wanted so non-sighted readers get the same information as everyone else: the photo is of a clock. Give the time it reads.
11:03
